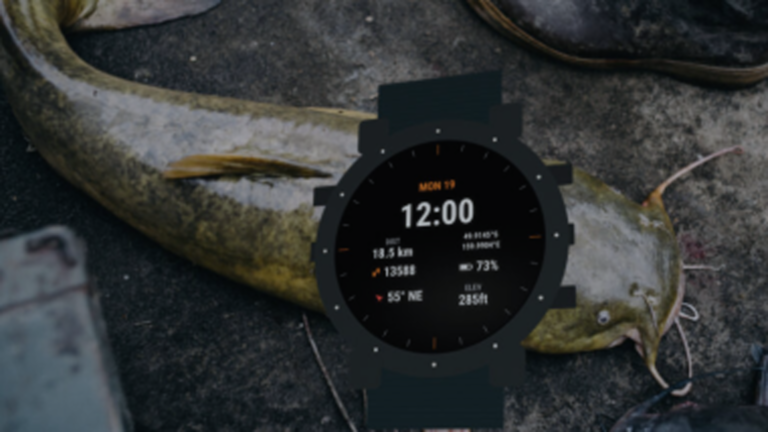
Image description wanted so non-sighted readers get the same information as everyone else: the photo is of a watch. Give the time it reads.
12:00
